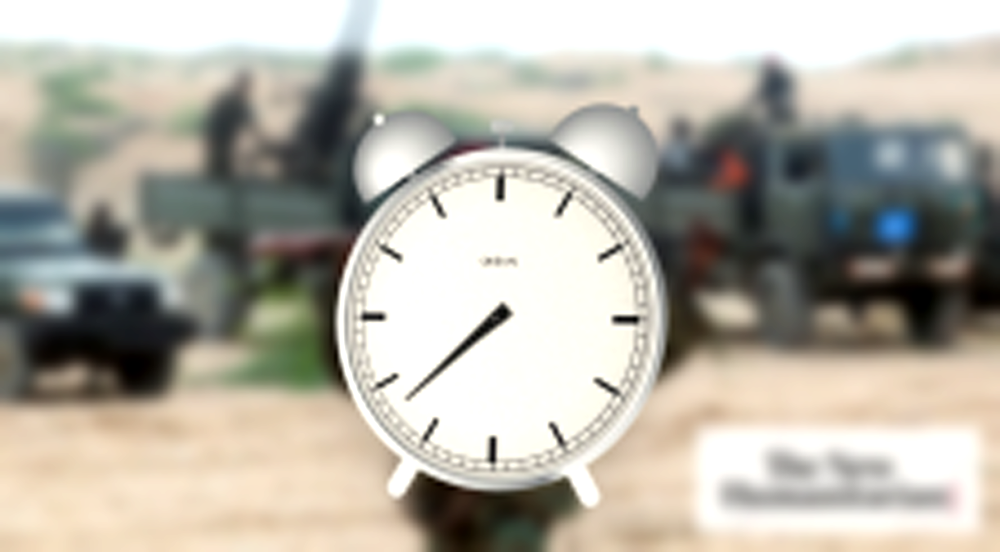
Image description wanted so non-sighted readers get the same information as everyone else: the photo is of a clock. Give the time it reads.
7:38
